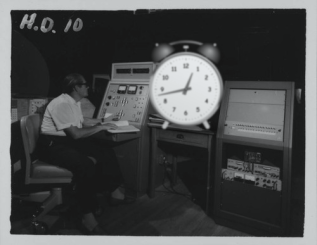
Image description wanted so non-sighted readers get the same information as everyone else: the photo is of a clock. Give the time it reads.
12:43
